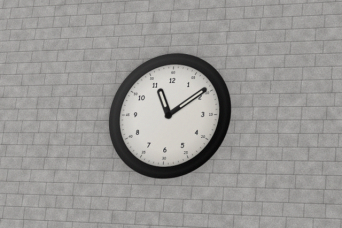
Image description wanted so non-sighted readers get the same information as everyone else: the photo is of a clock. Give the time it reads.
11:09
